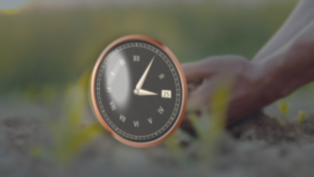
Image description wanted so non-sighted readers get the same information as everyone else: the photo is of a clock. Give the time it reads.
3:05
